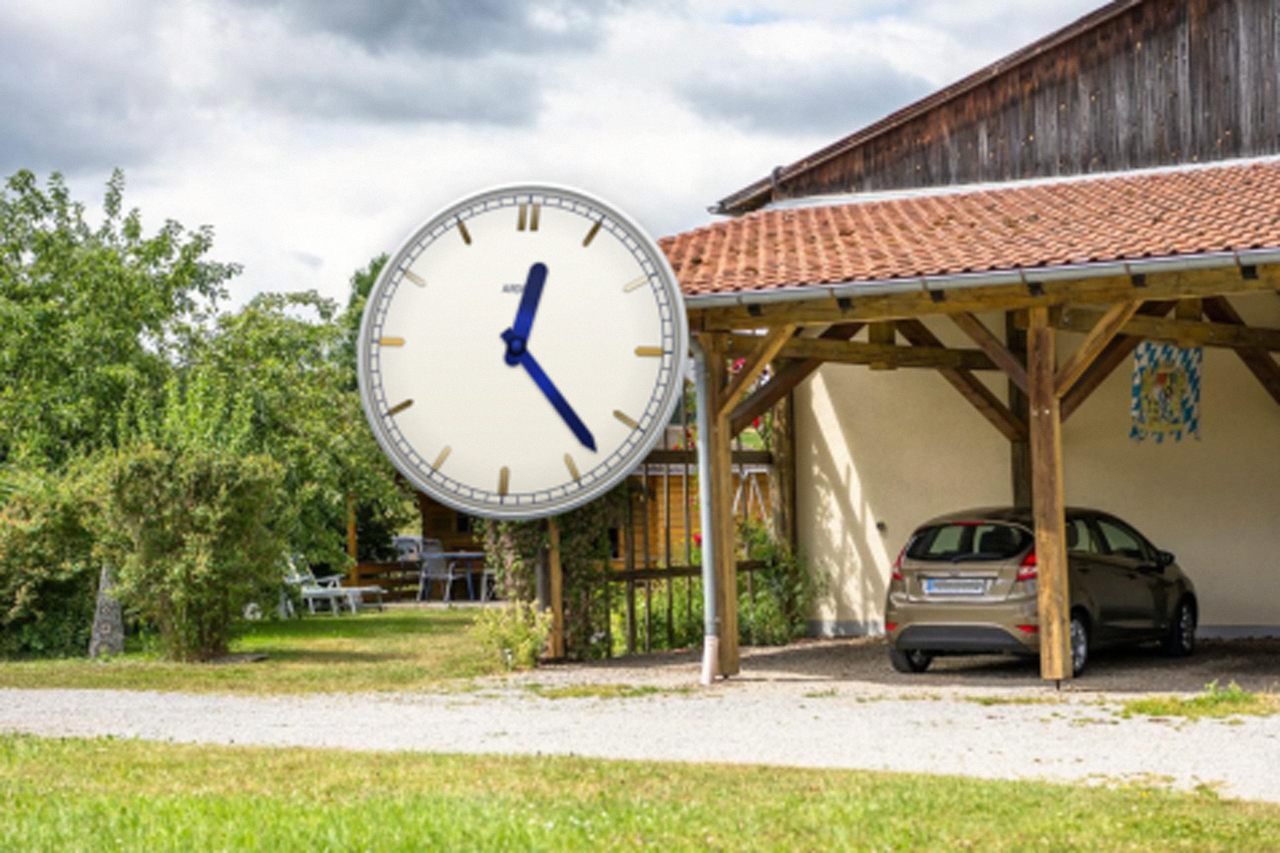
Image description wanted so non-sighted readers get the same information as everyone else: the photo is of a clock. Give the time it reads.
12:23
